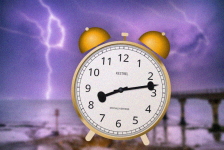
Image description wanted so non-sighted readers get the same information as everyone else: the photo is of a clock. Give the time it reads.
8:13
